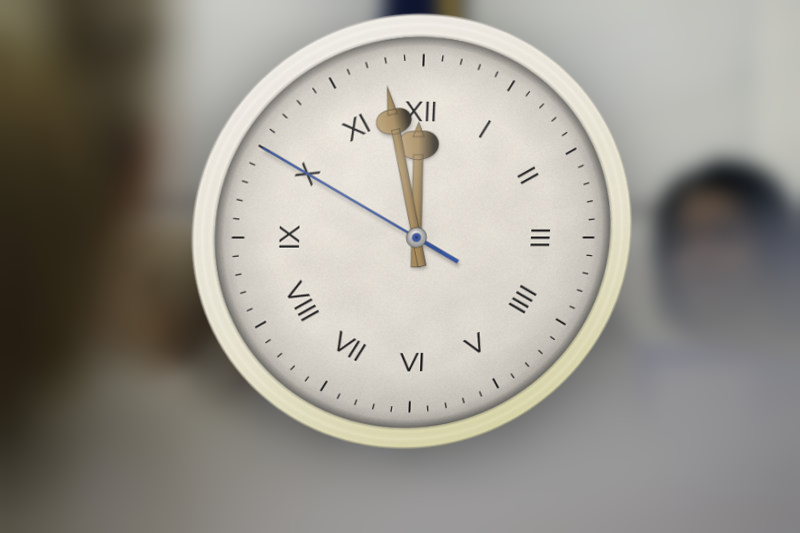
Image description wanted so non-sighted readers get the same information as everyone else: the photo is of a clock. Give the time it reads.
11:57:50
